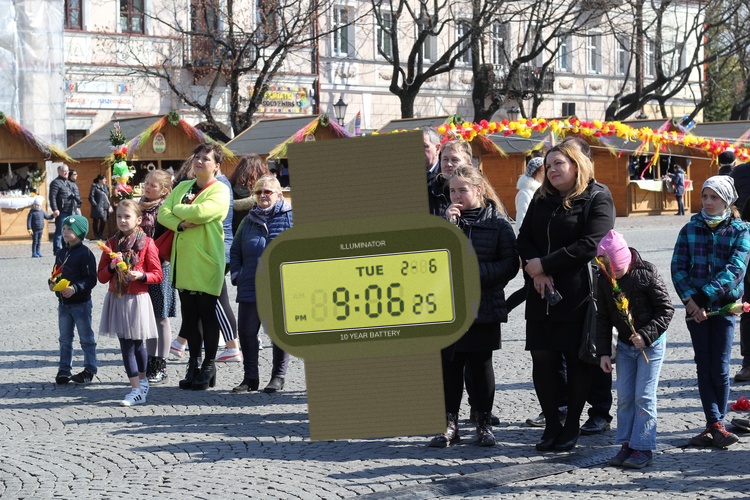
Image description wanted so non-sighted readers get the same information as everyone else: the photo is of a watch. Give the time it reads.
9:06:25
